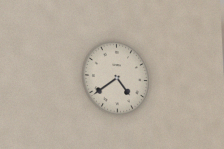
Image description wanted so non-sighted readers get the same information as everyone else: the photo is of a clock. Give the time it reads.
4:39
